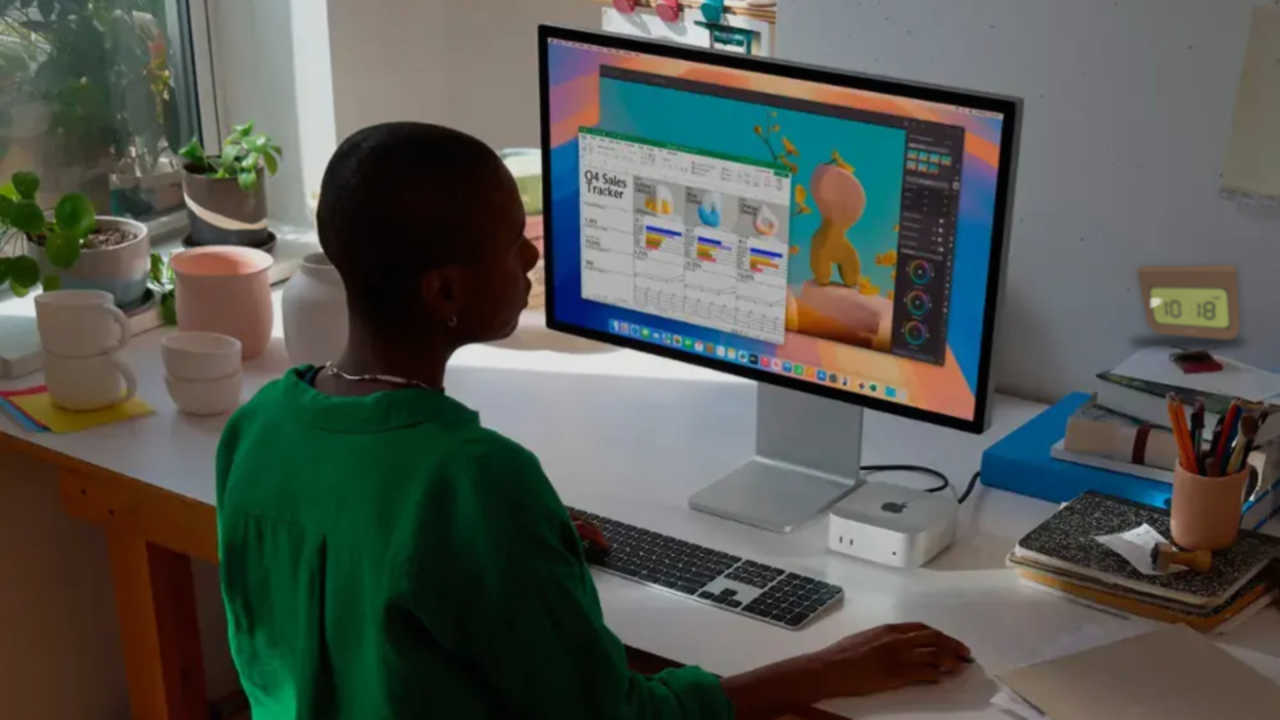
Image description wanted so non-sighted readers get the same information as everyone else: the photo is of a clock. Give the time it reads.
10:18
